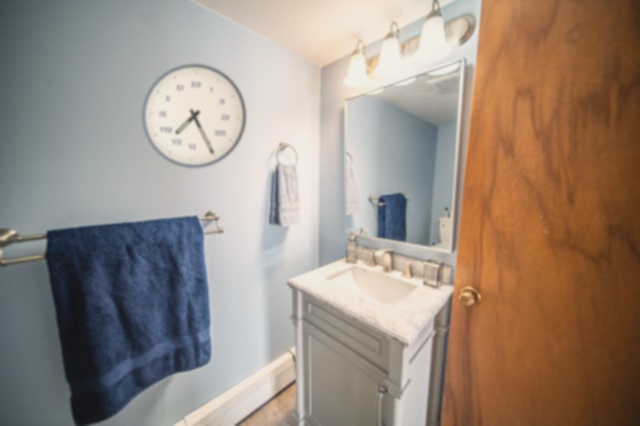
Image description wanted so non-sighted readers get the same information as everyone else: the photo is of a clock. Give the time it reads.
7:25
